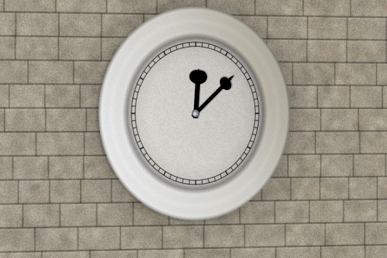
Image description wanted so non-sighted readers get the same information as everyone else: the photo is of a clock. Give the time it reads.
12:08
